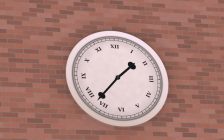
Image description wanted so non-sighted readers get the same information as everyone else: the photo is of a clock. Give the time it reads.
1:37
